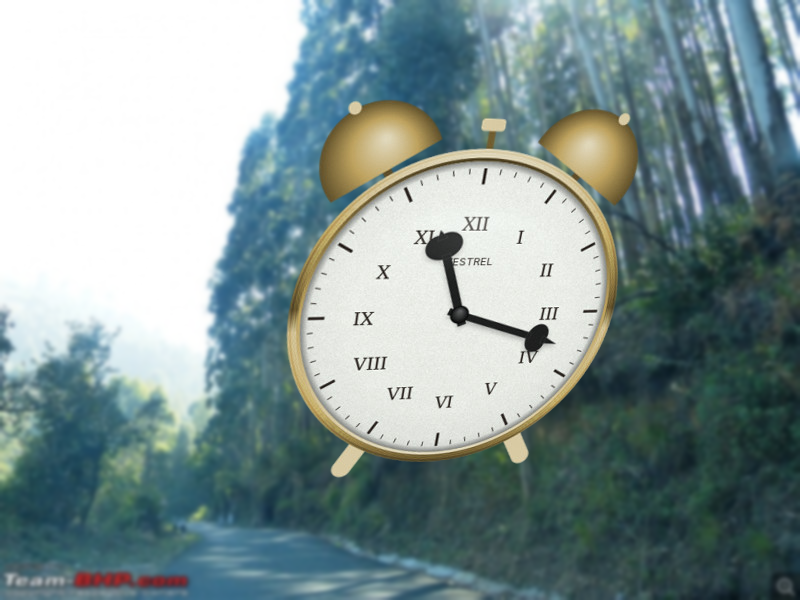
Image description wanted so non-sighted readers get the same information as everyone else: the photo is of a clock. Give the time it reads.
11:18
